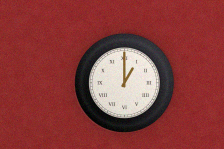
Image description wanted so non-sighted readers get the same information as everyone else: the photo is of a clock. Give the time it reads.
1:00
